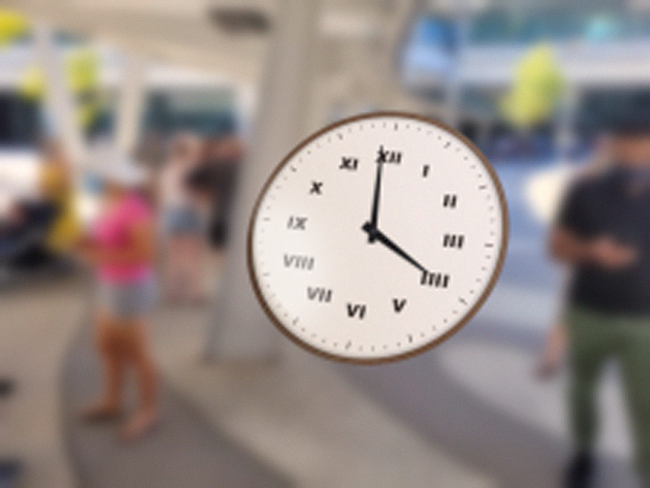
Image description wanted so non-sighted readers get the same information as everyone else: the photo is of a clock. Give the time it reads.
3:59
